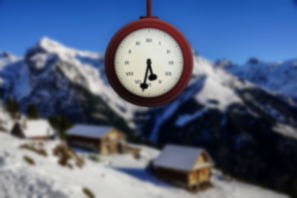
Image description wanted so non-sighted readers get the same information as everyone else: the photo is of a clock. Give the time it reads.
5:32
